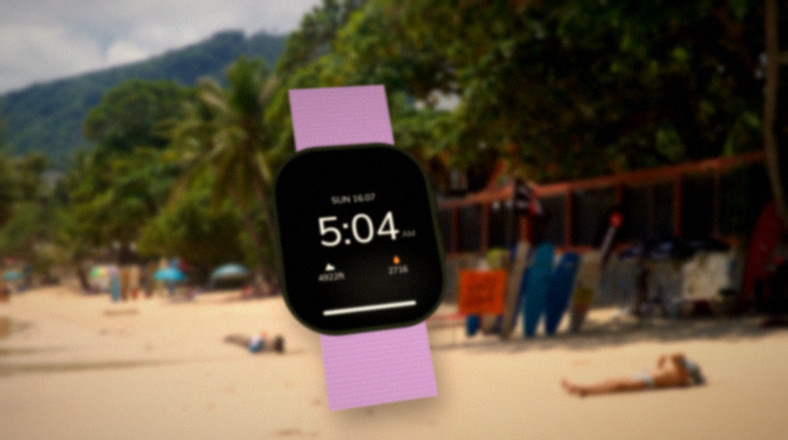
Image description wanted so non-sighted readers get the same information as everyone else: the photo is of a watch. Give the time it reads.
5:04
